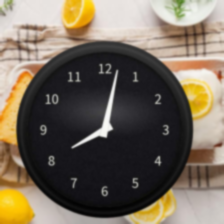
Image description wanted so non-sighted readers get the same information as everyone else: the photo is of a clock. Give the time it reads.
8:02
